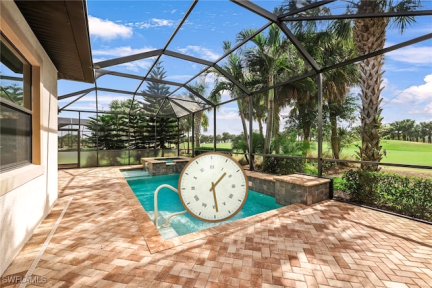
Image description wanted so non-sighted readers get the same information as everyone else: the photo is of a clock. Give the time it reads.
1:29
